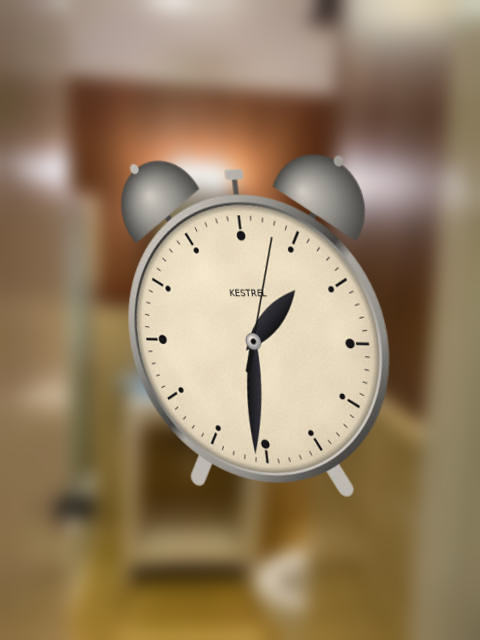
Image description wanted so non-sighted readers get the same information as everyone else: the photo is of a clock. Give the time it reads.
1:31:03
